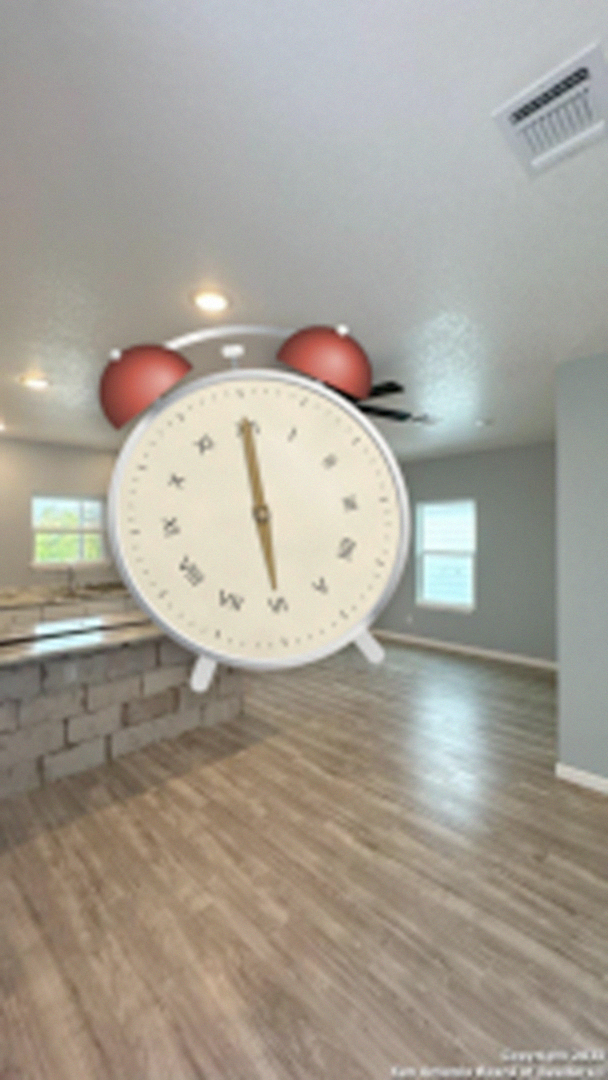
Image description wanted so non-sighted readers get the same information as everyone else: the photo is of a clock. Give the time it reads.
6:00
